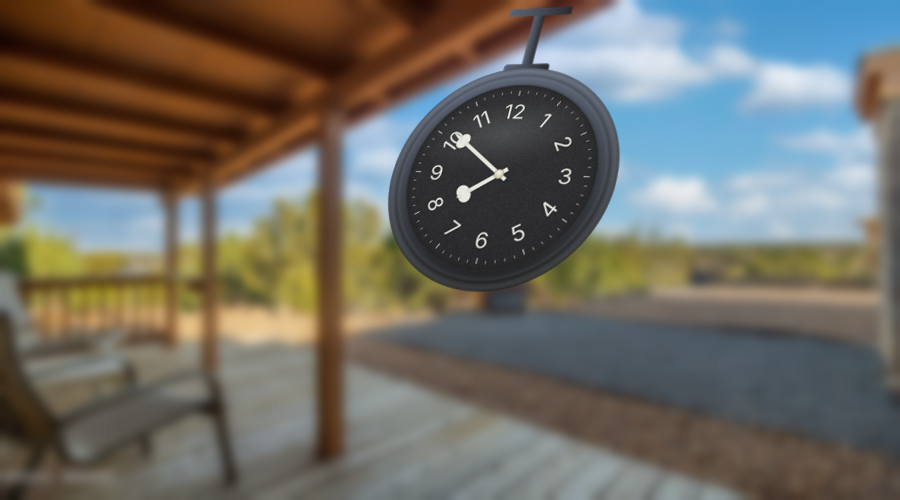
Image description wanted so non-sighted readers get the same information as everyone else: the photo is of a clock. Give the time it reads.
7:51
